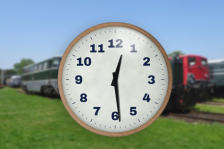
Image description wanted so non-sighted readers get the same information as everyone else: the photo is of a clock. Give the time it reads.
12:29
